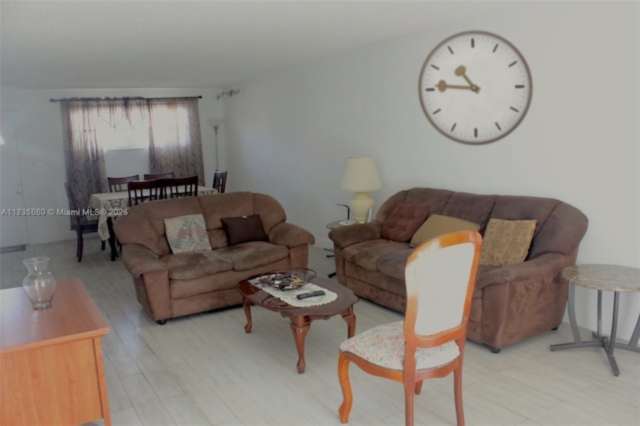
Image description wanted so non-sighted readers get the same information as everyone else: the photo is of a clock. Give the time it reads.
10:46
